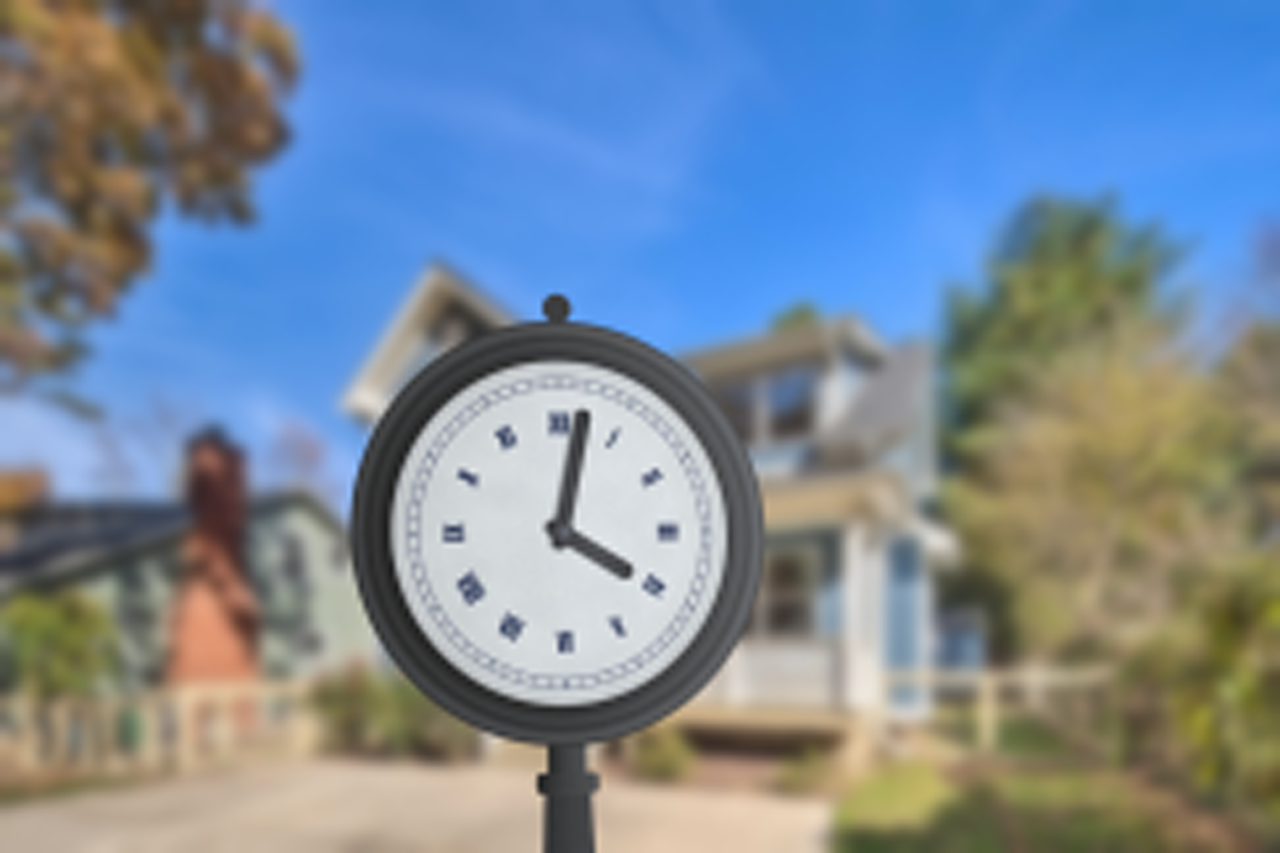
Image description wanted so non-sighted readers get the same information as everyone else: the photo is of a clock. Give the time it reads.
4:02
